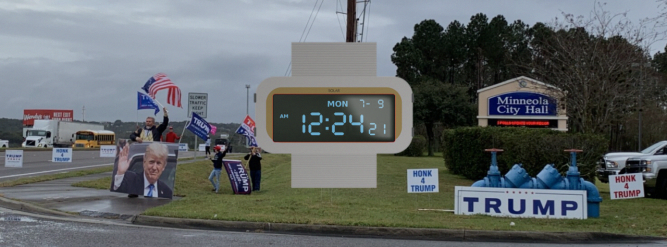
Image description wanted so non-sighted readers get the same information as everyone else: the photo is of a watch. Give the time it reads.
12:24:21
